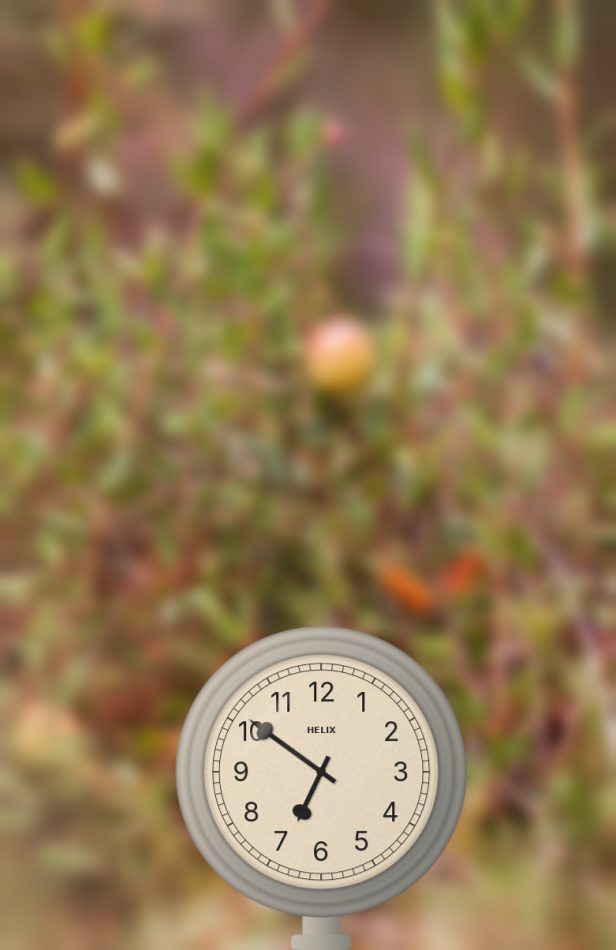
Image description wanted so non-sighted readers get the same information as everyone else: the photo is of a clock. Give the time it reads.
6:51
